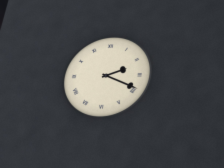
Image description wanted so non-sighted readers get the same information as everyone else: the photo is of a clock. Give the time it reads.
2:19
